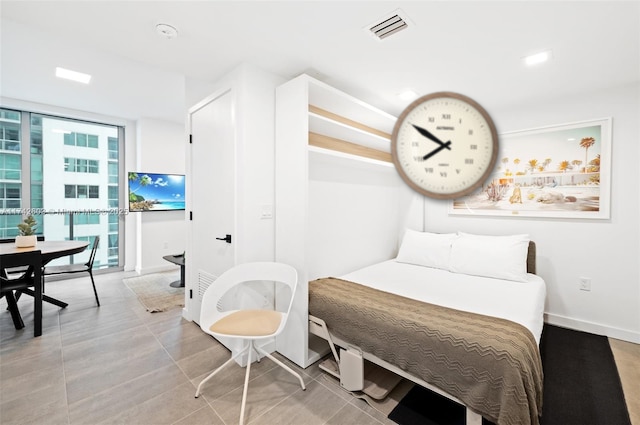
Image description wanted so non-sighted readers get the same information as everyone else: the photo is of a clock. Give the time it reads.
7:50
